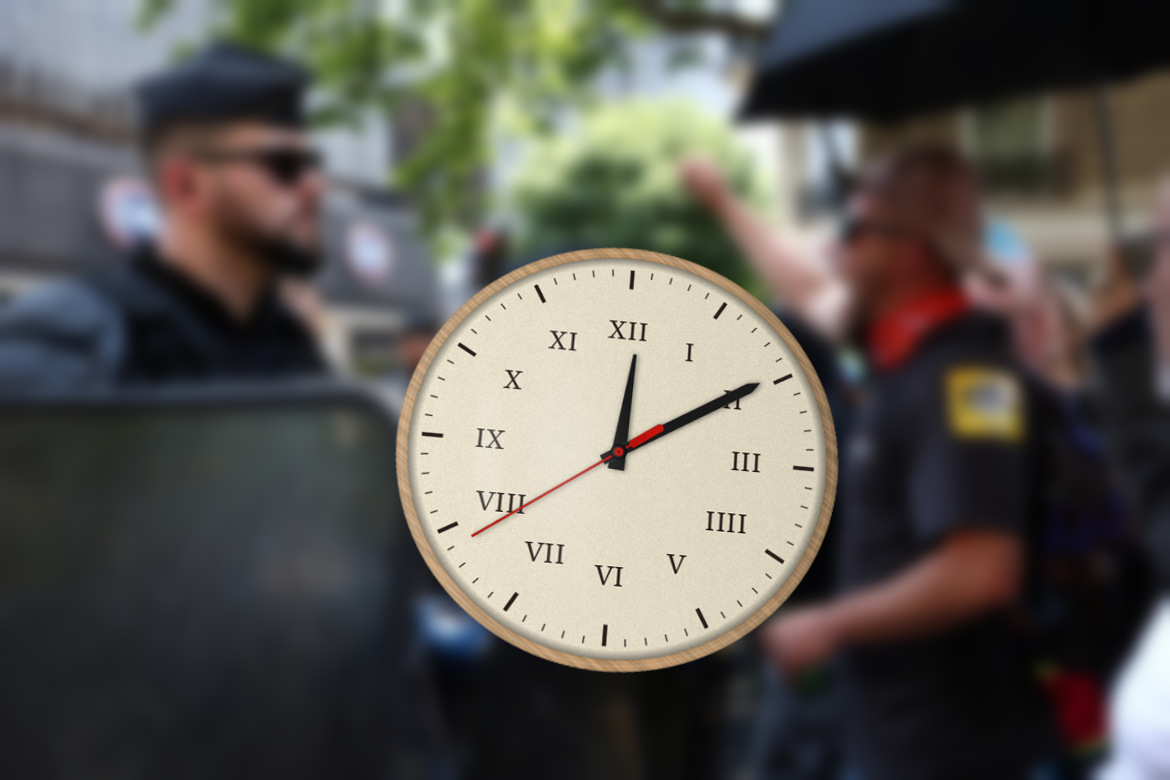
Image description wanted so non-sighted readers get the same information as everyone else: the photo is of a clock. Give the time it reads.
12:09:39
